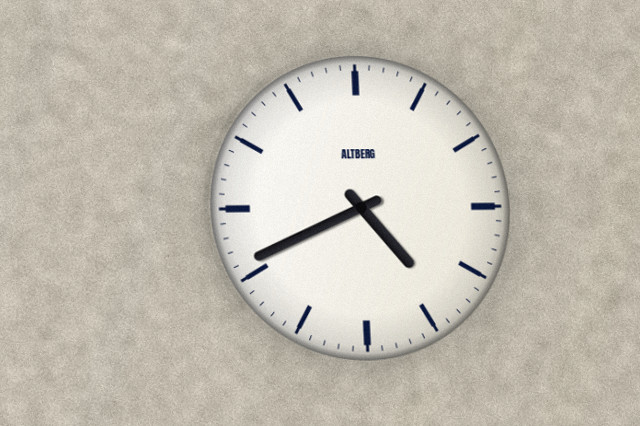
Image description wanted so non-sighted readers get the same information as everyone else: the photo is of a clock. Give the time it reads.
4:41
